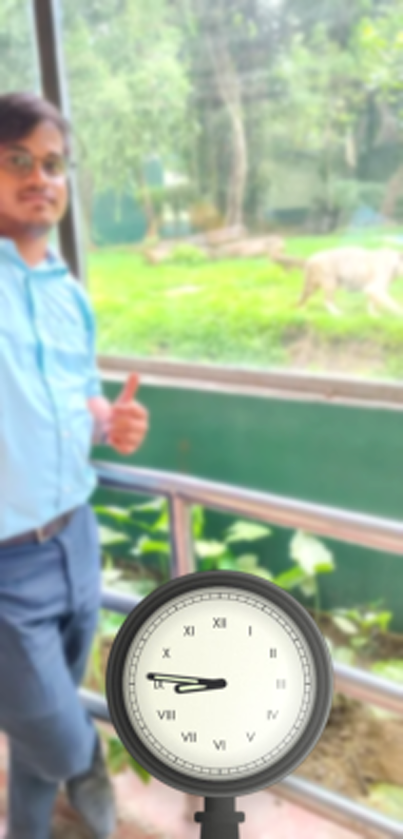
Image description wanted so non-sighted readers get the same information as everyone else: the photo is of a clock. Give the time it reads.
8:46
